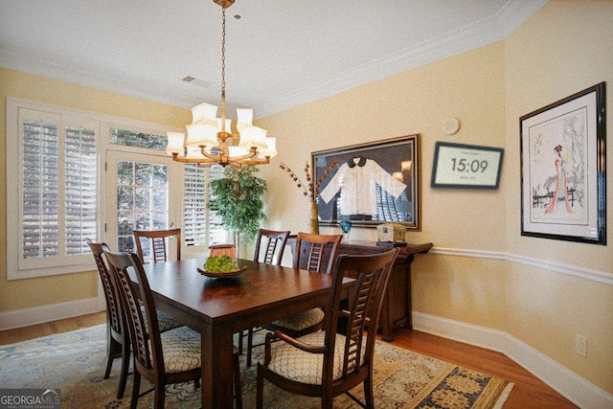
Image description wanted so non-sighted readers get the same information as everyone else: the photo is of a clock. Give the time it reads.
15:09
